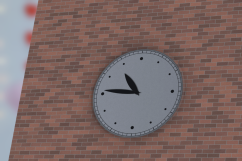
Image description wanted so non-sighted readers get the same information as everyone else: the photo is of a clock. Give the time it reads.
10:46
